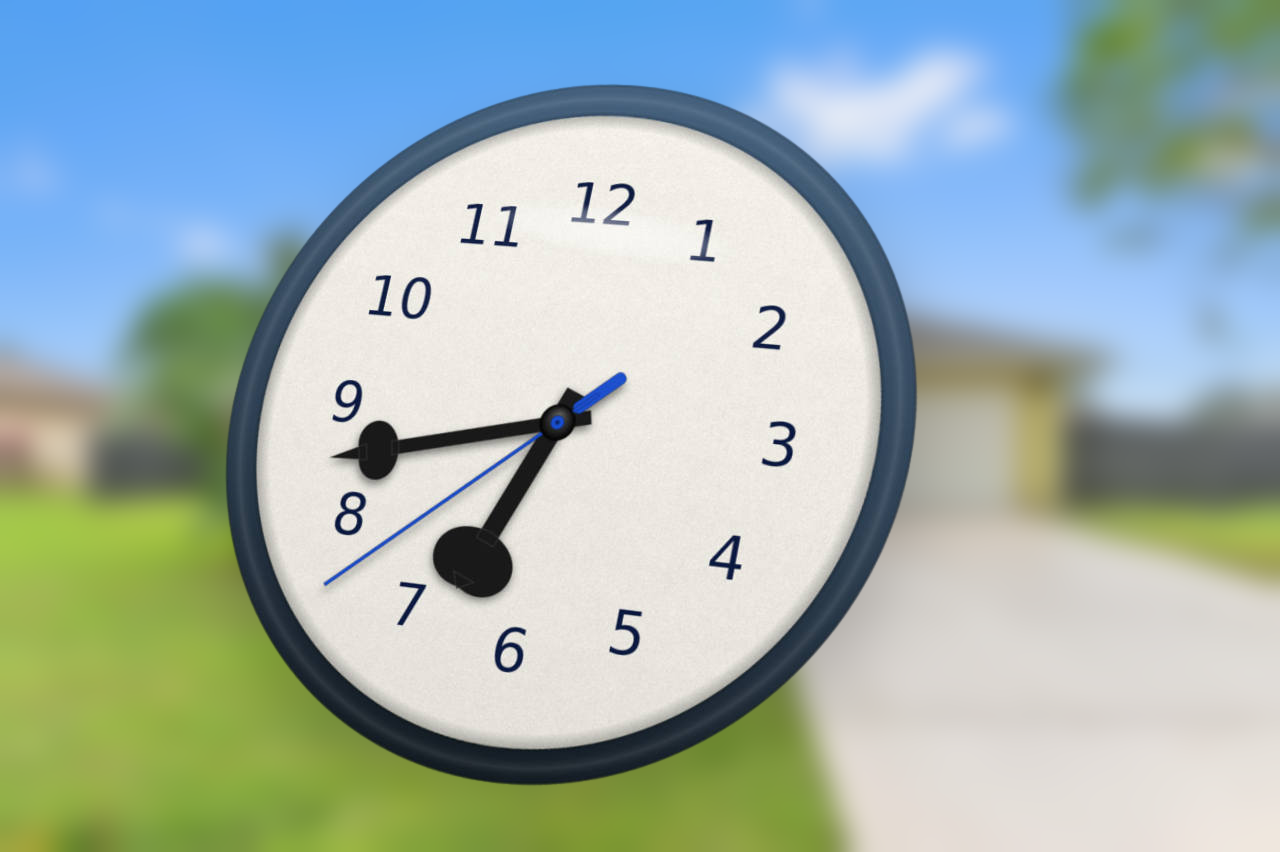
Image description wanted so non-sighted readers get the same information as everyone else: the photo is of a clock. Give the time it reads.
6:42:38
